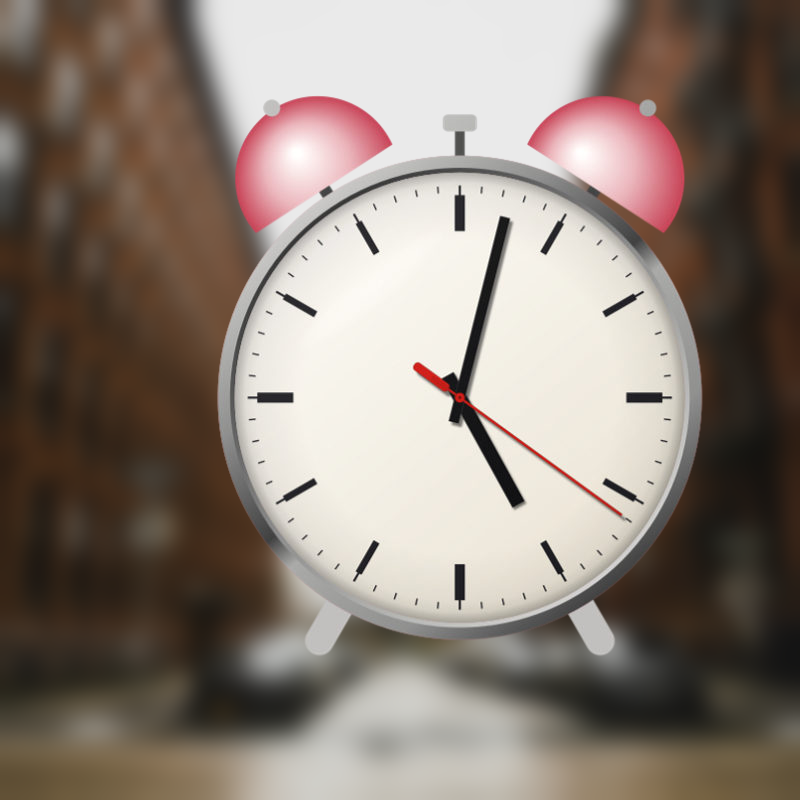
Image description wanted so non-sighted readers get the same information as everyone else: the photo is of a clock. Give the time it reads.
5:02:21
